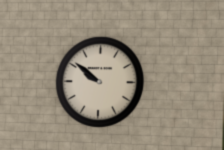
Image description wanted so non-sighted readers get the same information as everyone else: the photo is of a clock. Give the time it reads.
9:51
